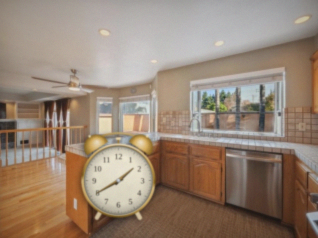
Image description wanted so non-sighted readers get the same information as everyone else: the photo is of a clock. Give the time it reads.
1:40
